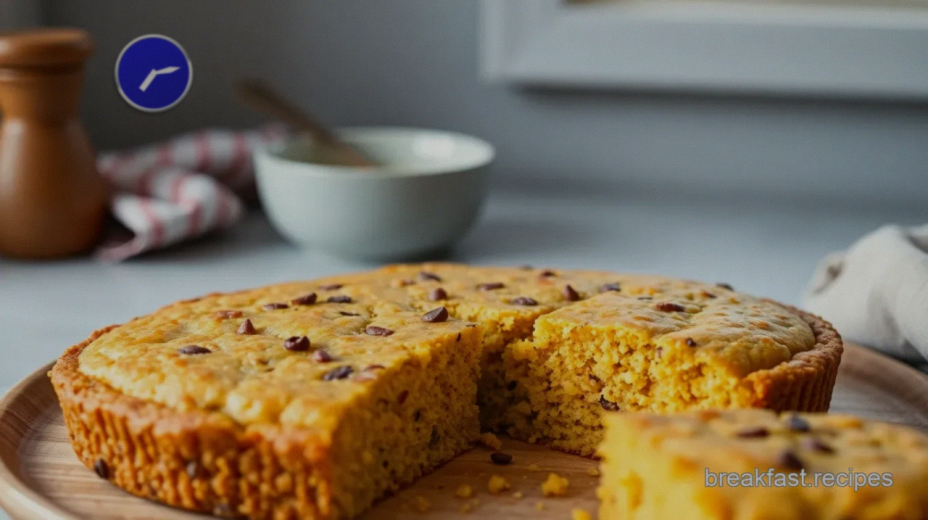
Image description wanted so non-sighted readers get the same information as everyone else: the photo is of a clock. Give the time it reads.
7:13
